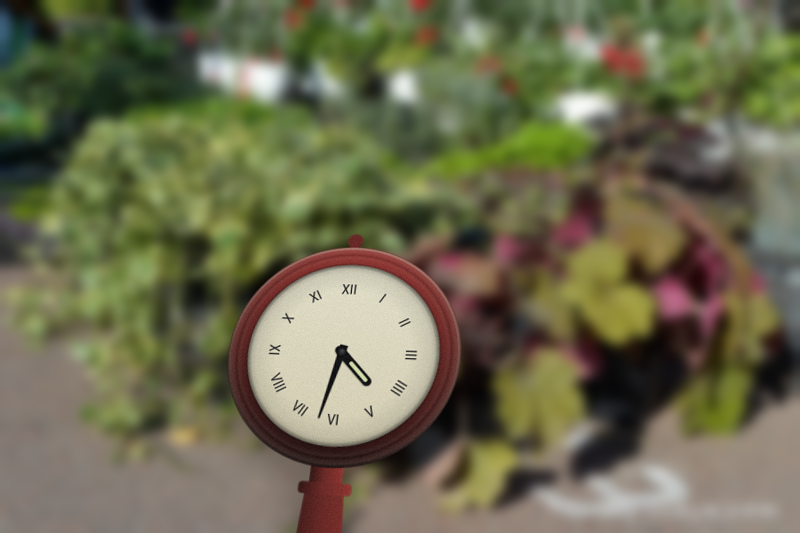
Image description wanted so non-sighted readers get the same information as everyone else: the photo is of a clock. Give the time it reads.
4:32
